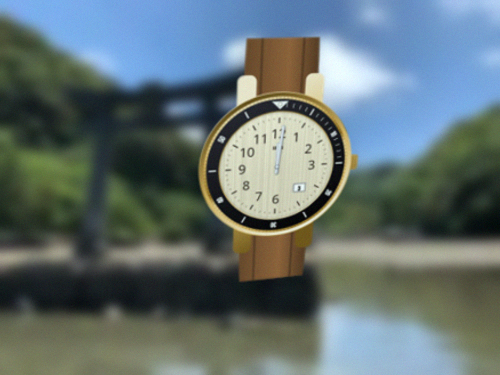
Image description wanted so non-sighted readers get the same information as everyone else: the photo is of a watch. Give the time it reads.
12:01
